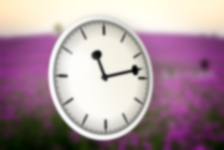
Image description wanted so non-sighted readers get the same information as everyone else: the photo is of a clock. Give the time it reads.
11:13
